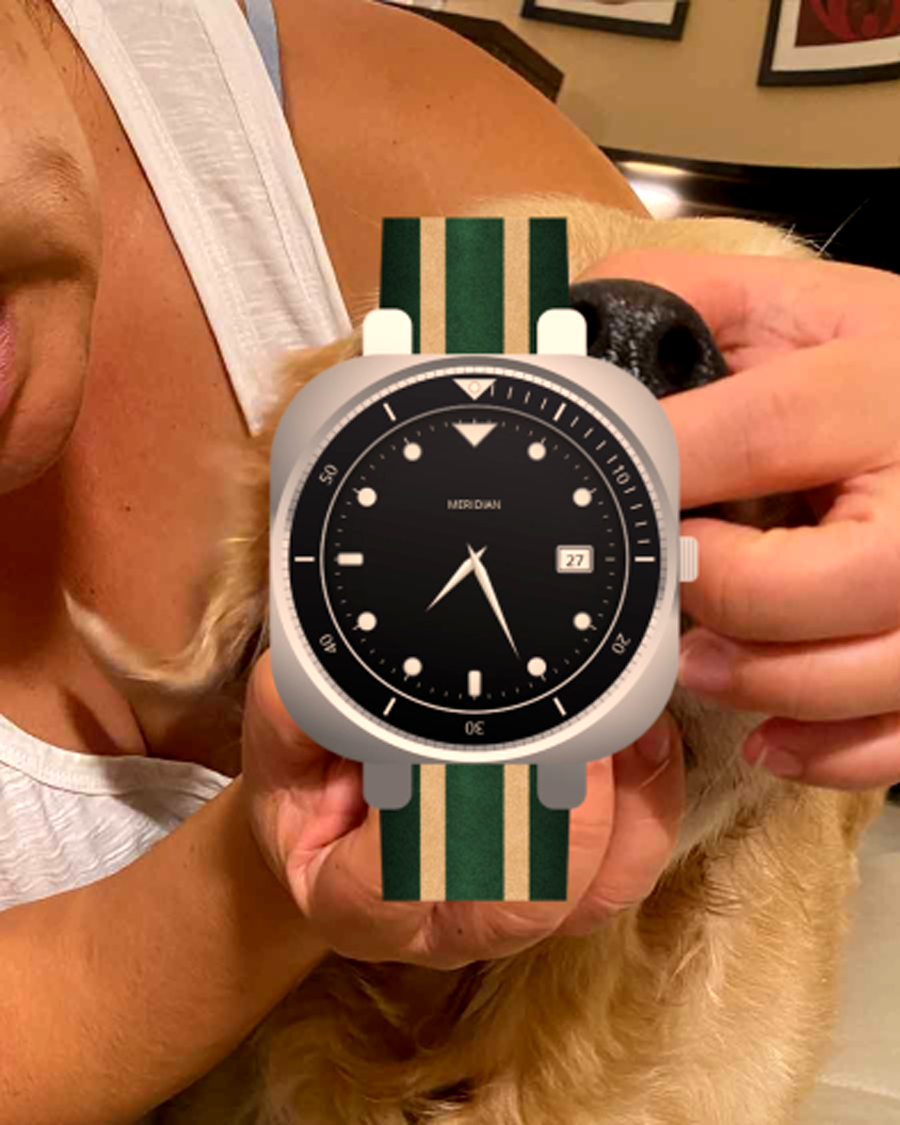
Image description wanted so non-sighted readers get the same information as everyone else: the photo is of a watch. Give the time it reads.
7:26
